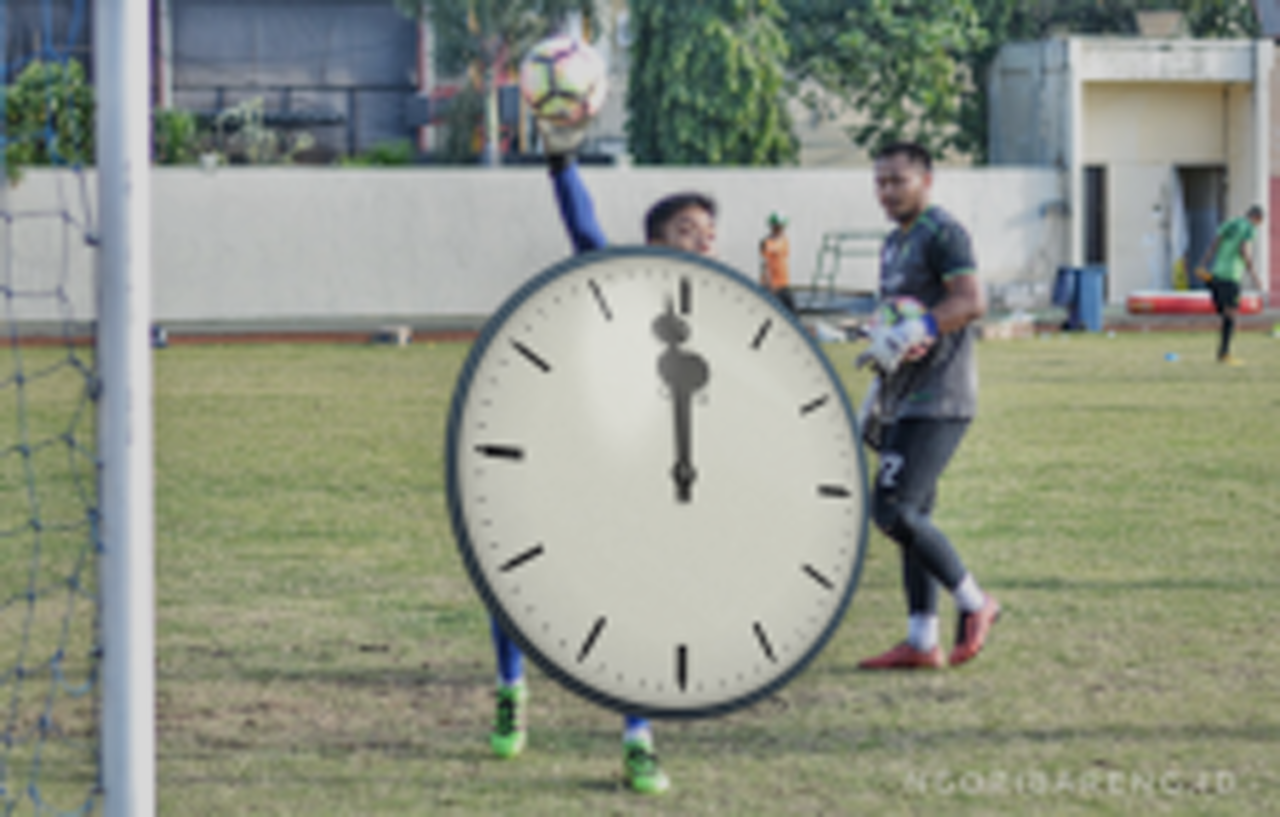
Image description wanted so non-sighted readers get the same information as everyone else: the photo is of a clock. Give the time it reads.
11:59
